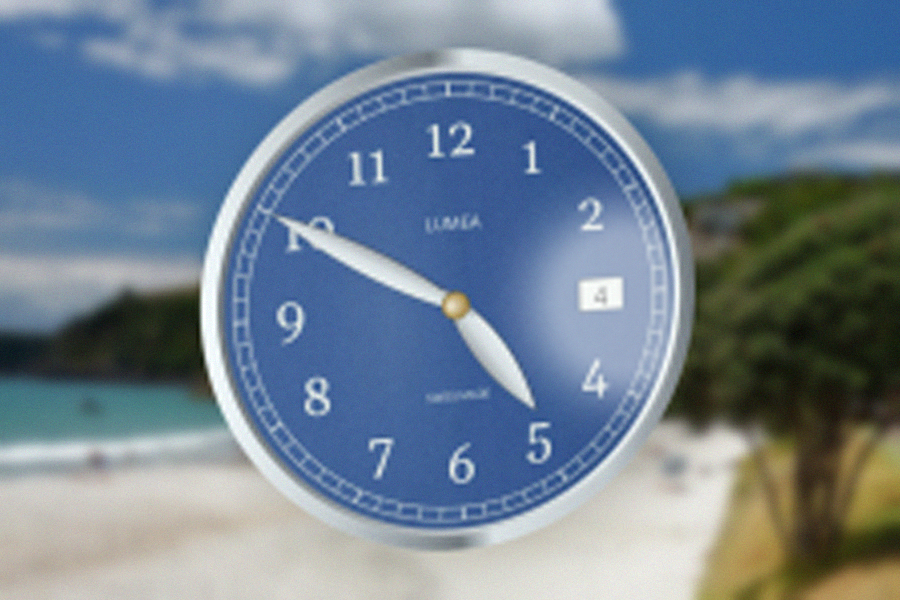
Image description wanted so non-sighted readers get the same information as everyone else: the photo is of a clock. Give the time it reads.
4:50
